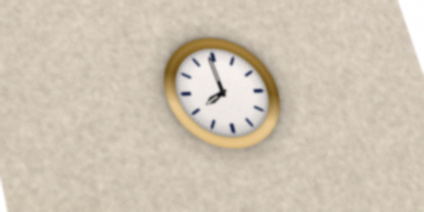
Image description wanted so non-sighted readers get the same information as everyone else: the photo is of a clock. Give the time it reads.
7:59
